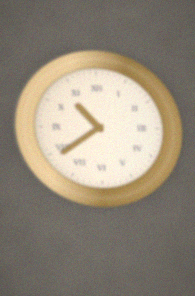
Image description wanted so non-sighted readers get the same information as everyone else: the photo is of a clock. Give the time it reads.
10:39
